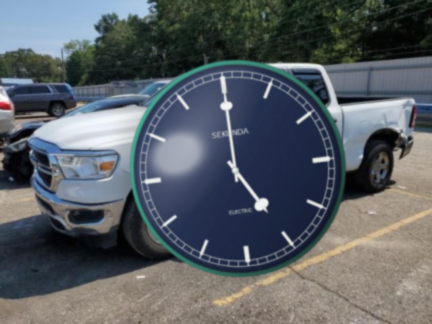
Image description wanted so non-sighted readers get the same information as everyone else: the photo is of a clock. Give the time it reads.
5:00
